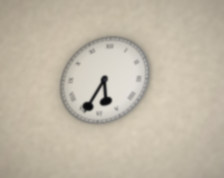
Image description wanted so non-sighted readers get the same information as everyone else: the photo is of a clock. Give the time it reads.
5:34
